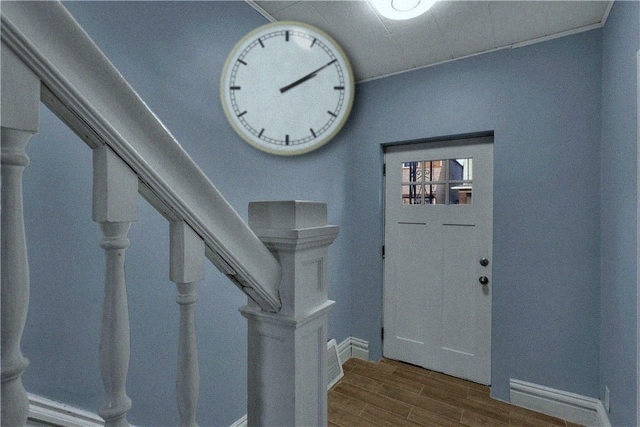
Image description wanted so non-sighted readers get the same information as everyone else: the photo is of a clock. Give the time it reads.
2:10
